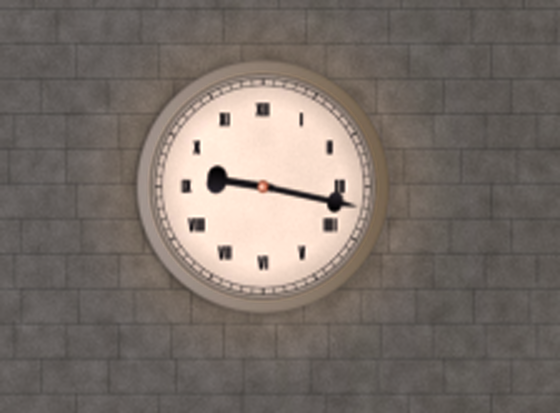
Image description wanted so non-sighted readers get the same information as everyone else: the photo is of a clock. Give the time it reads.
9:17
